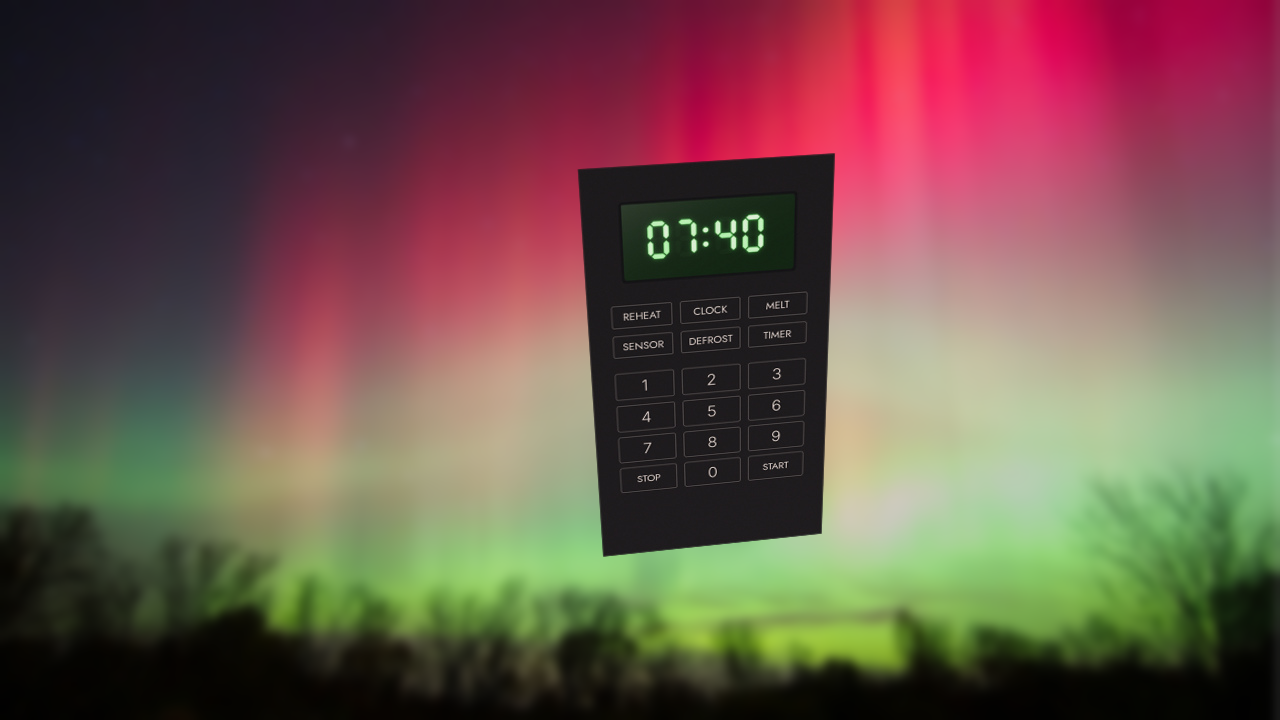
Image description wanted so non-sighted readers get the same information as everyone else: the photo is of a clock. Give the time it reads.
7:40
